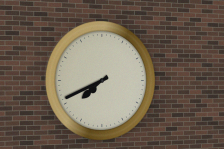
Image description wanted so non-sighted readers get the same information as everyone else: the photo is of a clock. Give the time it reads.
7:41
